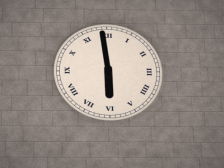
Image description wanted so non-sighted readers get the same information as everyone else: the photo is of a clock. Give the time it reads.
5:59
